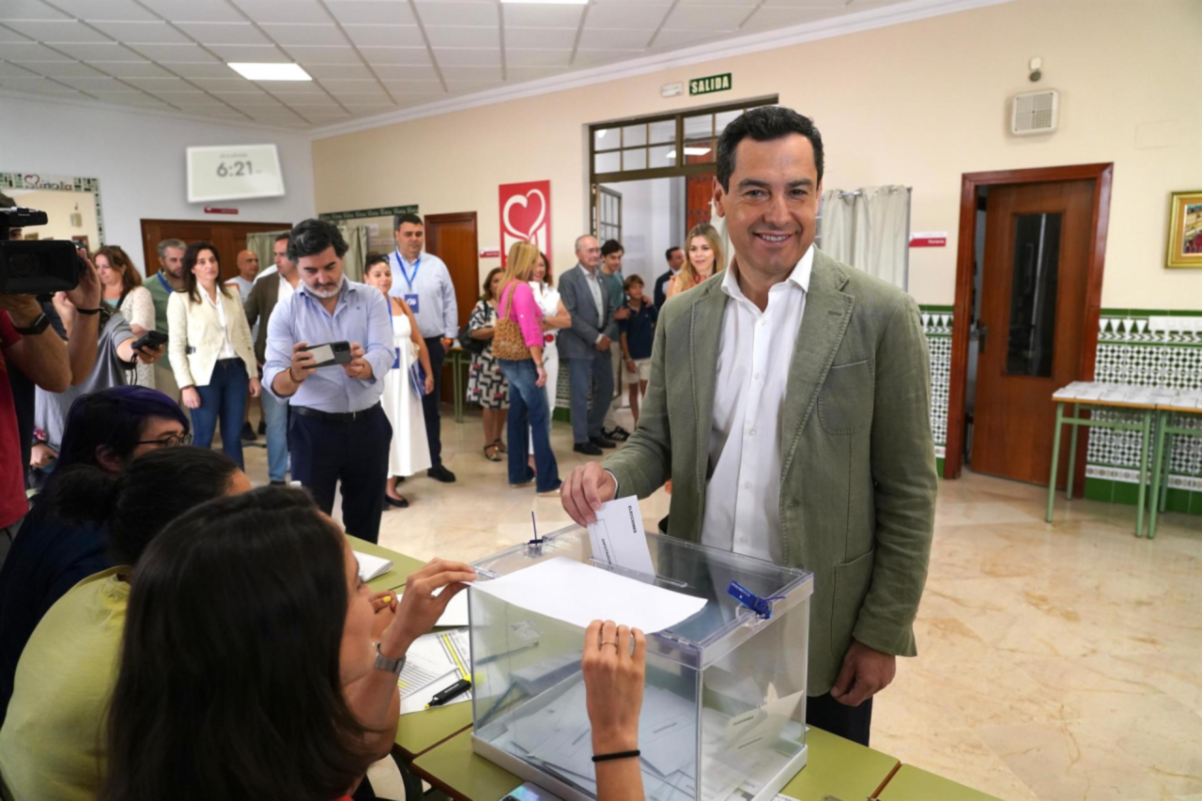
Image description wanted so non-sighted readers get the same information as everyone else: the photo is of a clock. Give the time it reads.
6:21
